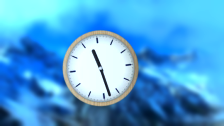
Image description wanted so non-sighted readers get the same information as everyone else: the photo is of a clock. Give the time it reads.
11:28
